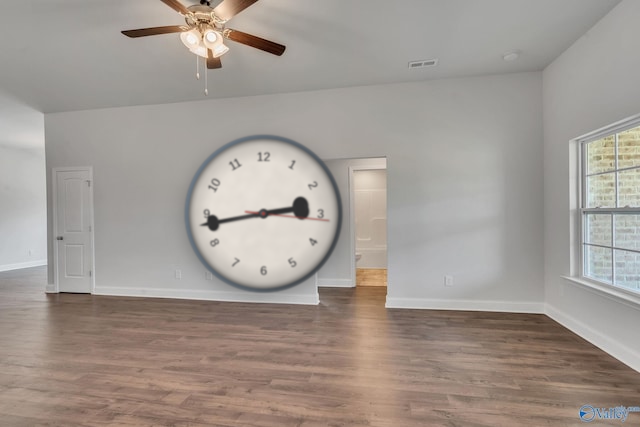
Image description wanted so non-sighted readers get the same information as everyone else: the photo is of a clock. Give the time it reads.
2:43:16
